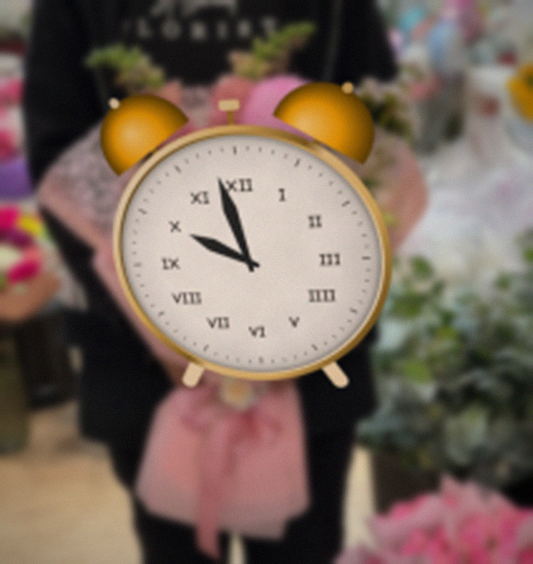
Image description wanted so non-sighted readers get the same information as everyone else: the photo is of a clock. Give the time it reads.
9:58
